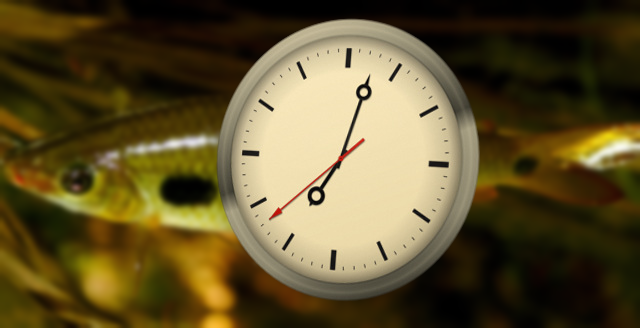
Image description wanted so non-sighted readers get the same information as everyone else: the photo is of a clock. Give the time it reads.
7:02:38
